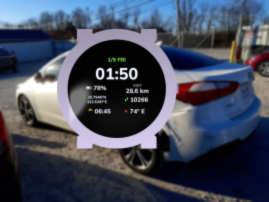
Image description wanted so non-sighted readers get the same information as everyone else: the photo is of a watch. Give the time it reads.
1:50
